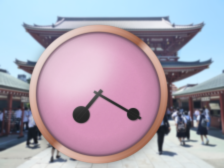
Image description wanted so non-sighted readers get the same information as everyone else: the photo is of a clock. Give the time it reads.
7:20
